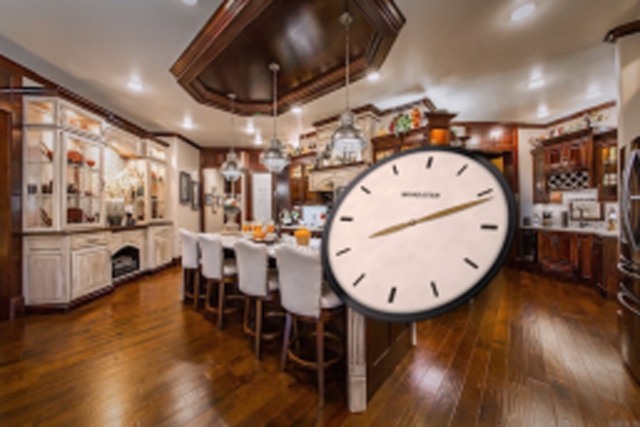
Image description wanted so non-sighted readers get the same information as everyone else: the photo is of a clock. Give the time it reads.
8:11
